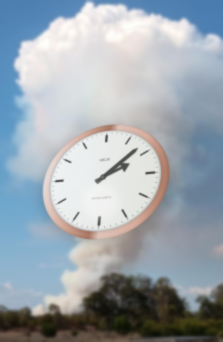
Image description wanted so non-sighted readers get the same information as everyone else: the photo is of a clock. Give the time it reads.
2:08
